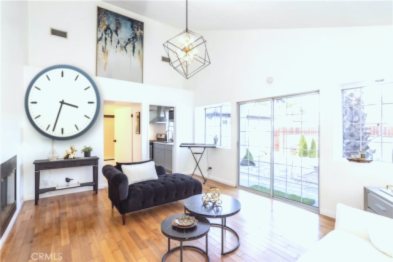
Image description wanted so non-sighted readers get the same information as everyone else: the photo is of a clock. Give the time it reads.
3:33
